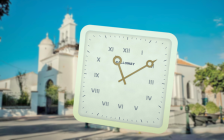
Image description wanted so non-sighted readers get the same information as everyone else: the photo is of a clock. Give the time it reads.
11:09
